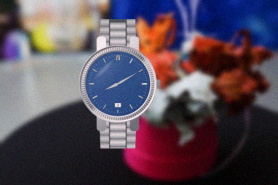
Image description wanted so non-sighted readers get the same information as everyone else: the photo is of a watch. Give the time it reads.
8:10
